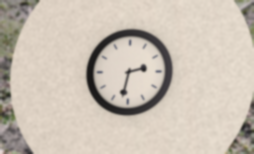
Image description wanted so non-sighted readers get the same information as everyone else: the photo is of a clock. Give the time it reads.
2:32
